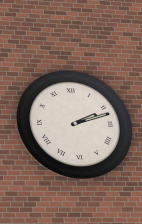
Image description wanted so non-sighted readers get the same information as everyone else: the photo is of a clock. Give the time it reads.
2:12
